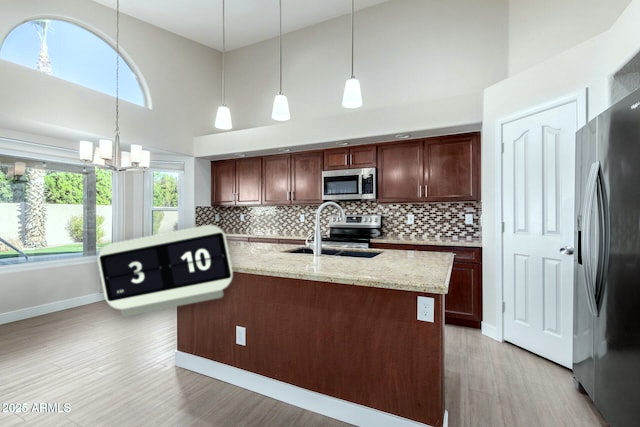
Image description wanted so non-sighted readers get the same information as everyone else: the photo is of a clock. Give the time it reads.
3:10
